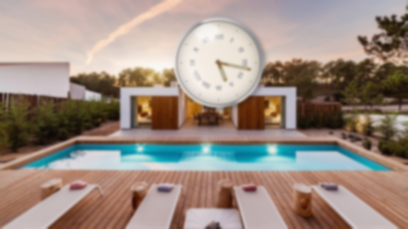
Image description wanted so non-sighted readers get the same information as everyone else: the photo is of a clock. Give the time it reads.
5:17
